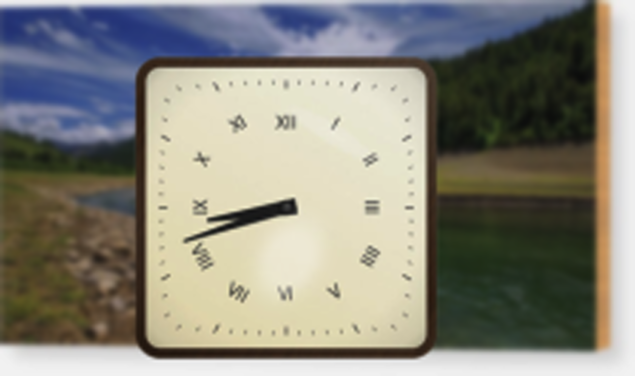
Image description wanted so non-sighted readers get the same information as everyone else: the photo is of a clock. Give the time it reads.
8:42
